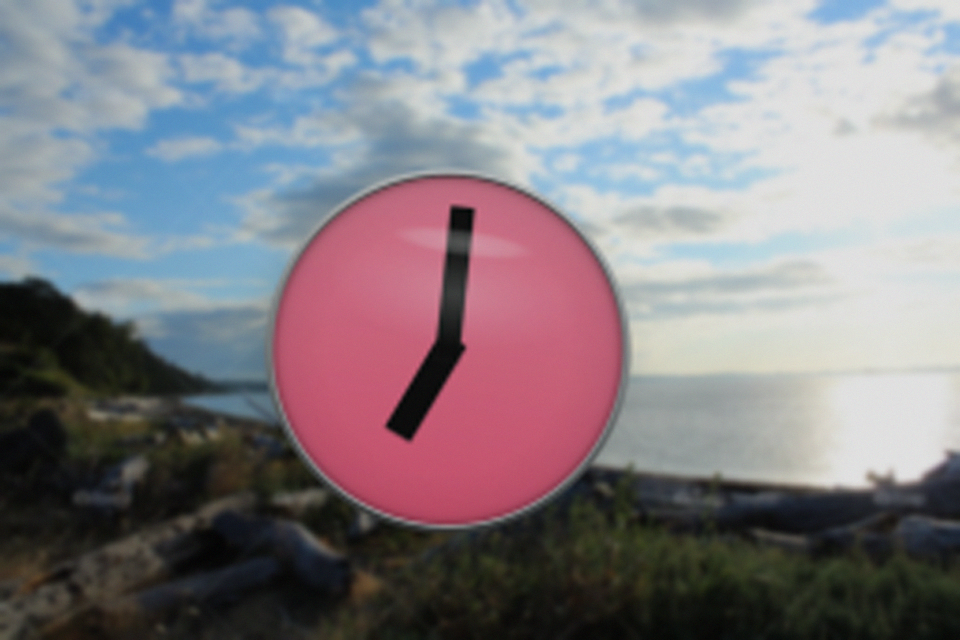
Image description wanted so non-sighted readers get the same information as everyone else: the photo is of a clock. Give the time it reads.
7:01
